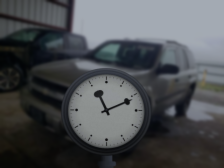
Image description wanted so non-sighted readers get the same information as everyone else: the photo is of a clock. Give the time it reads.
11:11
